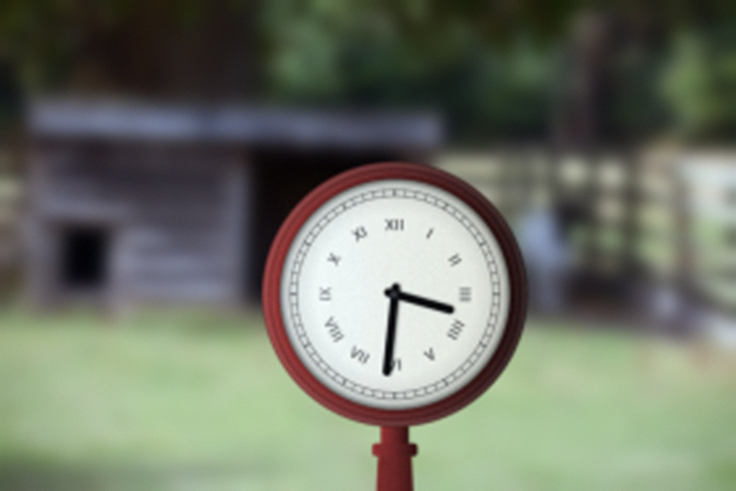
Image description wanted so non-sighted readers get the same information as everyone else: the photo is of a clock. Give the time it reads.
3:31
